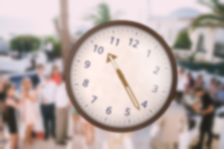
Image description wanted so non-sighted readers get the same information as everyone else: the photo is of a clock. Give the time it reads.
10:22
